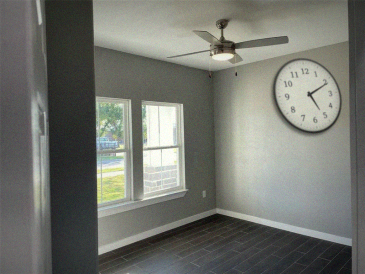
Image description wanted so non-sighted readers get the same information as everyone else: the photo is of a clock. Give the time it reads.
5:11
